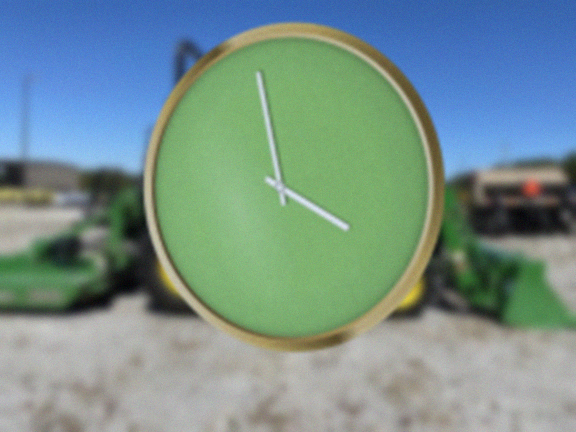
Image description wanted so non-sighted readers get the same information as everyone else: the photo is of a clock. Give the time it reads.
3:58
